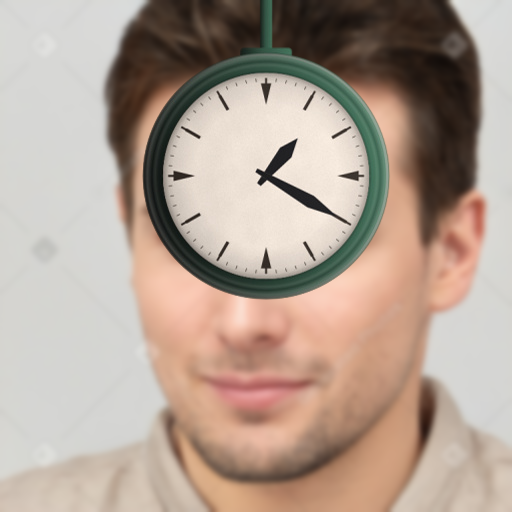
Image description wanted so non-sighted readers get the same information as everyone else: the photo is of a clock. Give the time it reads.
1:20
